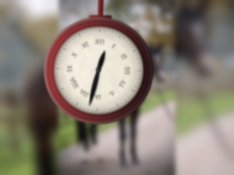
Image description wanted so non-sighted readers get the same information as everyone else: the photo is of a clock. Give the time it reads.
12:32
